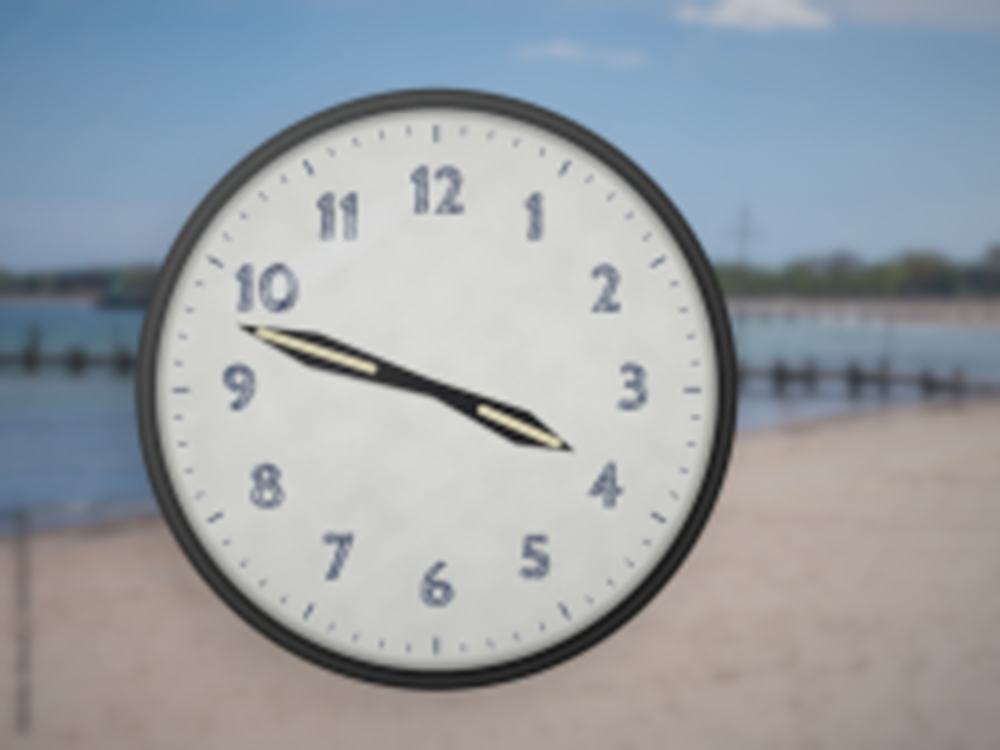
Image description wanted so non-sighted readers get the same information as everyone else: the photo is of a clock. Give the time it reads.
3:48
